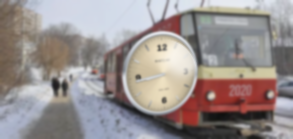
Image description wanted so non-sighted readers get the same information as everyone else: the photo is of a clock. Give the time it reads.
8:44
